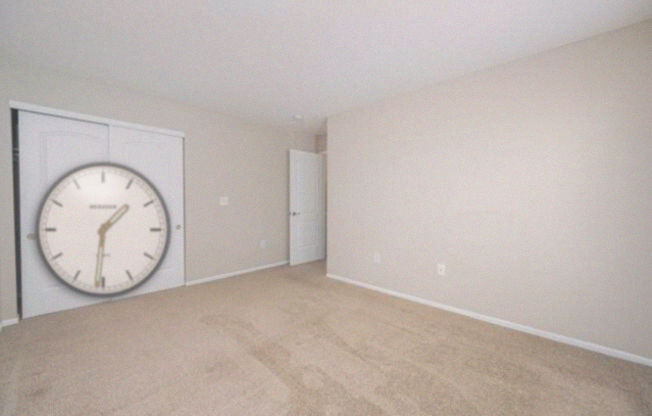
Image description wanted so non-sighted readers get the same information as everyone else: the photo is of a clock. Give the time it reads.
1:31
